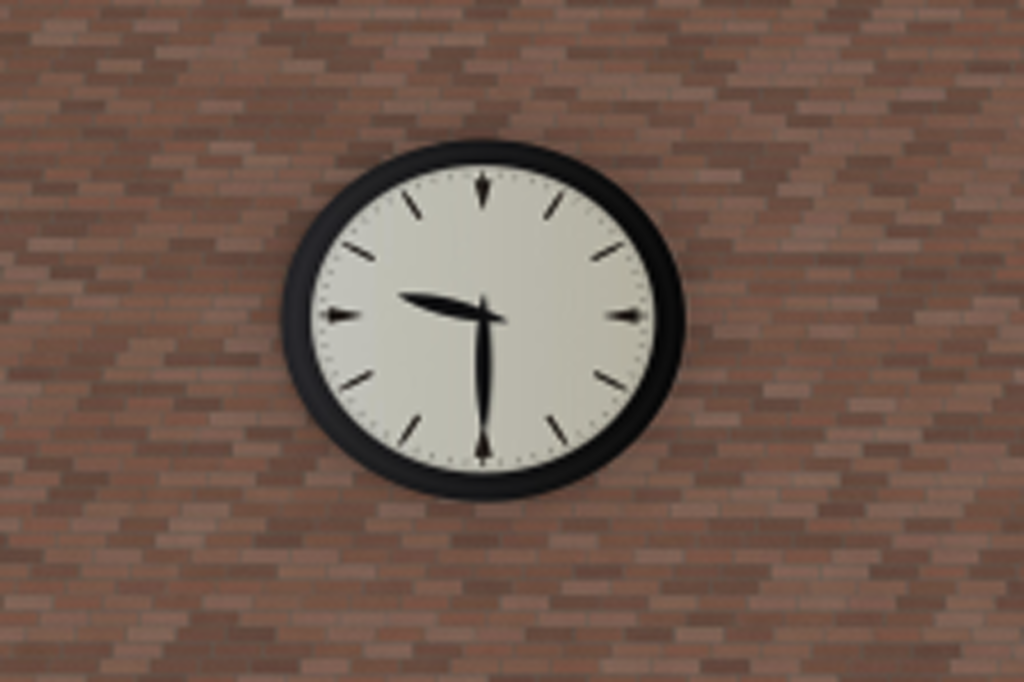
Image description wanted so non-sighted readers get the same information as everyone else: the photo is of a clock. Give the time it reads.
9:30
